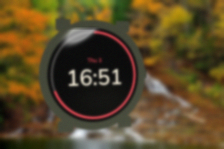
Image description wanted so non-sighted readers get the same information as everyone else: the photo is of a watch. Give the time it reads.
16:51
